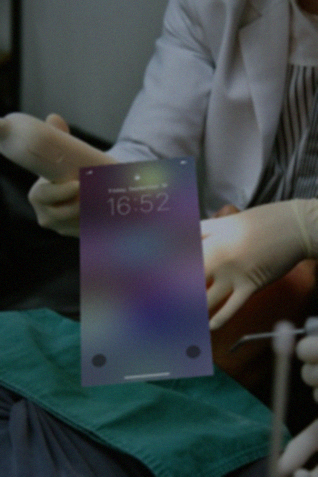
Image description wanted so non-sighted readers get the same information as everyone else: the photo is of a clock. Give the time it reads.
16:52
